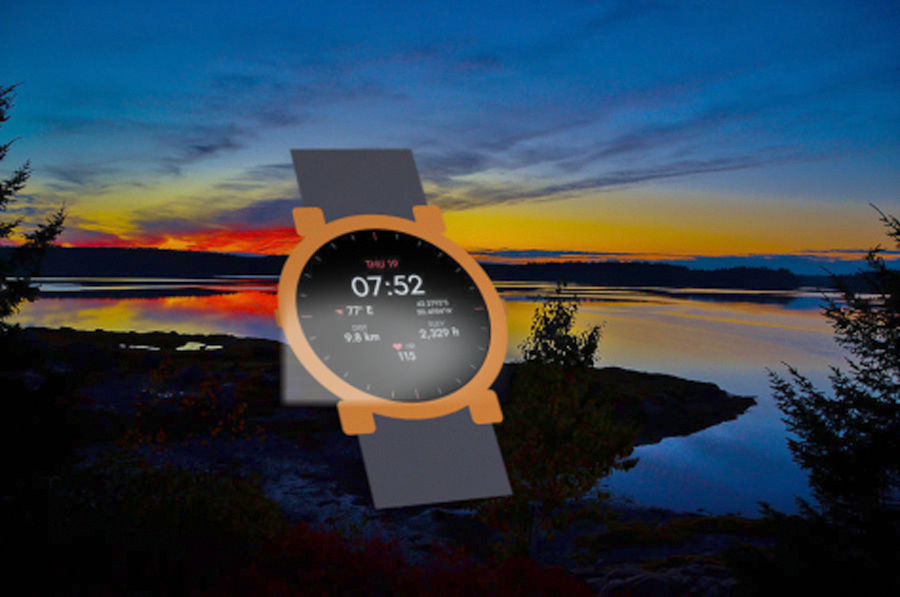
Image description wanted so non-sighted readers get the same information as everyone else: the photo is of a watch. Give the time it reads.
7:52
